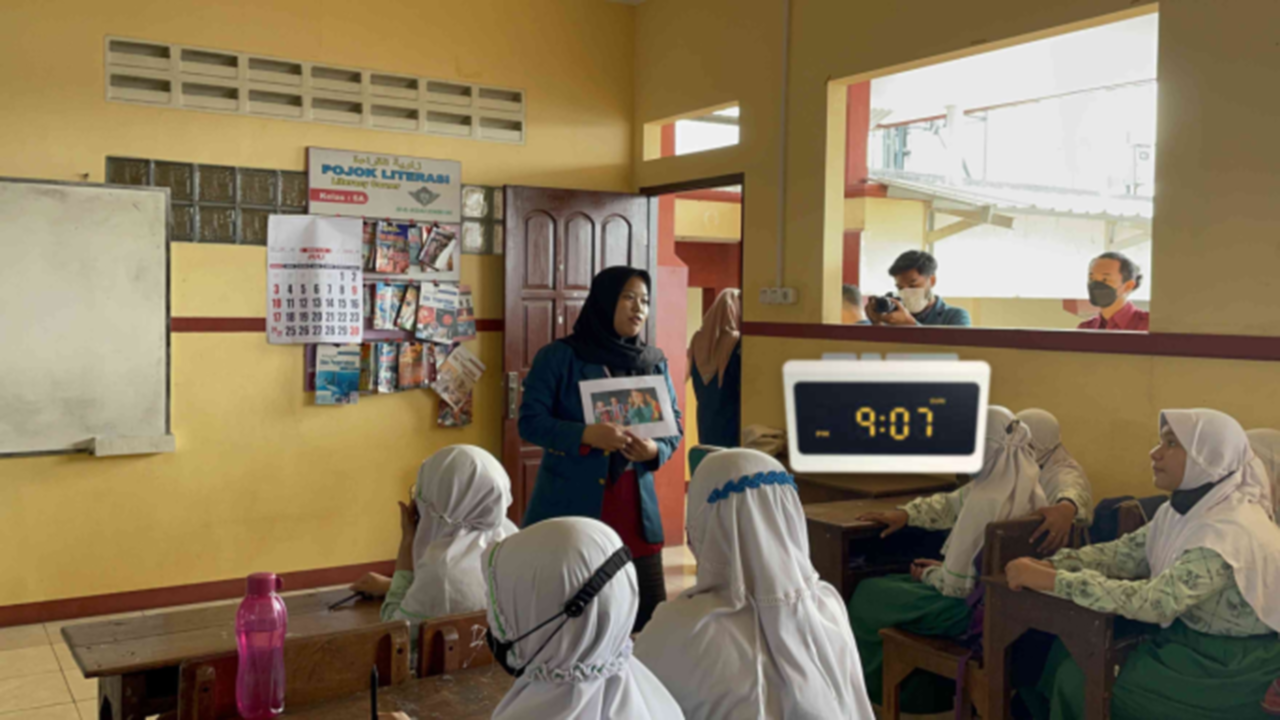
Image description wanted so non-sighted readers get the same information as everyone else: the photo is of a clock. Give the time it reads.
9:07
